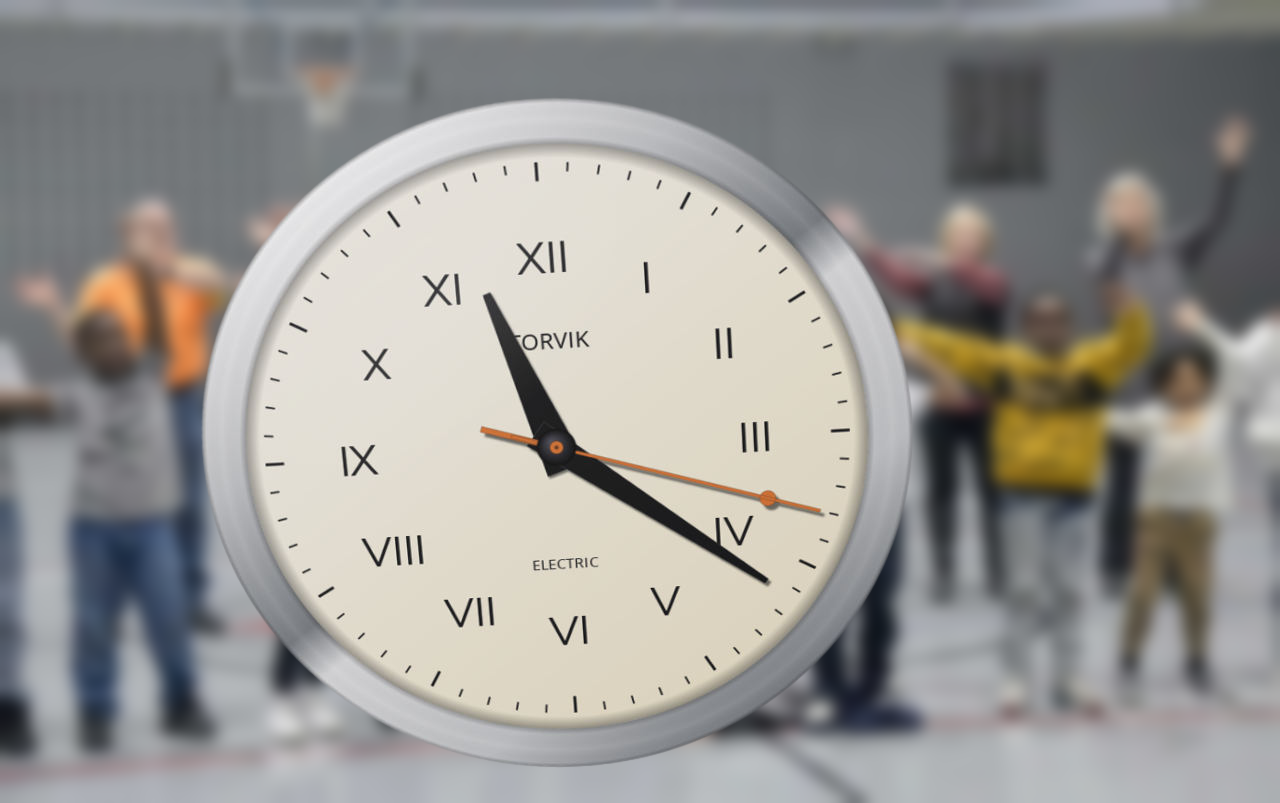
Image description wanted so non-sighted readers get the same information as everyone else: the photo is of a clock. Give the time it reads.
11:21:18
